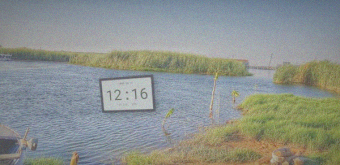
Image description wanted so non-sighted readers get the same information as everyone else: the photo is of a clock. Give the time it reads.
12:16
